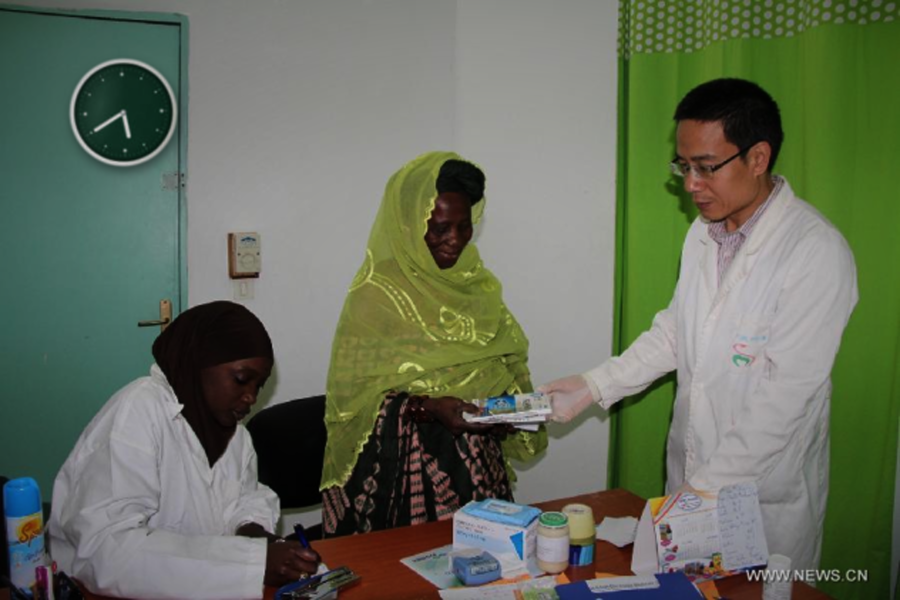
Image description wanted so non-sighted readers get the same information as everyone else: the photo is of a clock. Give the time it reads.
5:40
